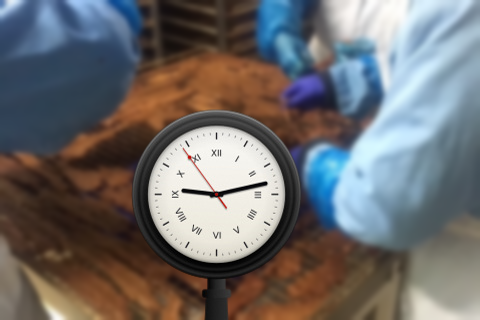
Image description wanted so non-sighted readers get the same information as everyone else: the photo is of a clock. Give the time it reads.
9:12:54
